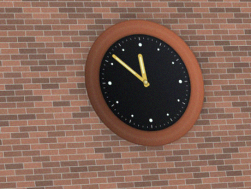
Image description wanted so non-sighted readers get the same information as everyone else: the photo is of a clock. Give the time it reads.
11:52
